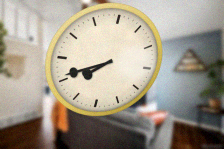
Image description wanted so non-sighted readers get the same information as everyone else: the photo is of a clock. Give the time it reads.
7:41
